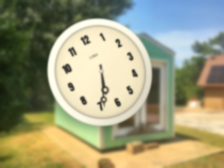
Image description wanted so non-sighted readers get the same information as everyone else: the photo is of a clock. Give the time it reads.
6:34
